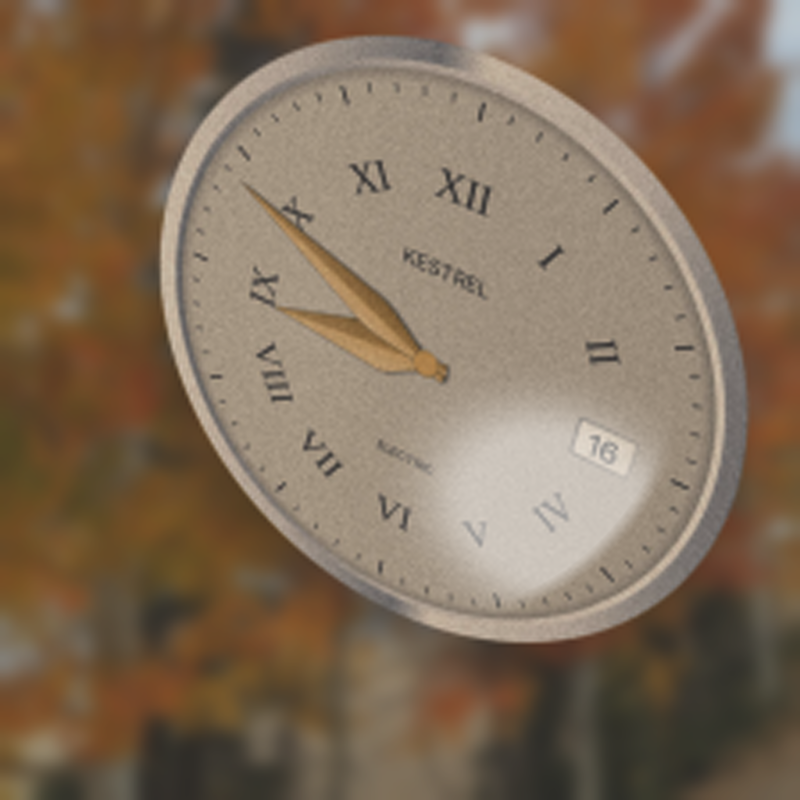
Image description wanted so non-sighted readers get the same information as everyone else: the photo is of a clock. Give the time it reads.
8:49
